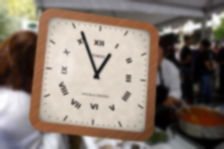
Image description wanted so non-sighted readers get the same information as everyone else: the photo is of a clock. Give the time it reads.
12:56
